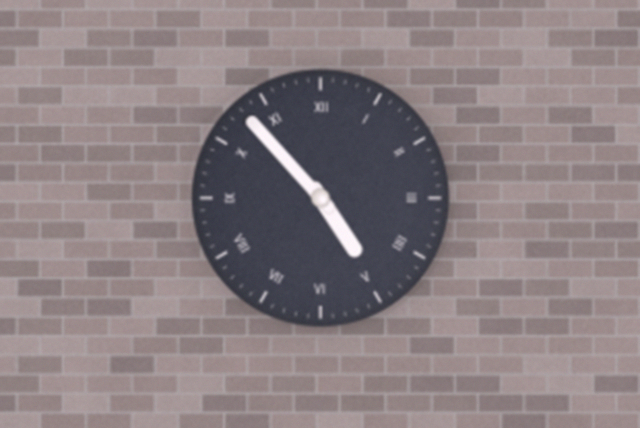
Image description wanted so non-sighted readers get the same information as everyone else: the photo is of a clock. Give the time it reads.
4:53
